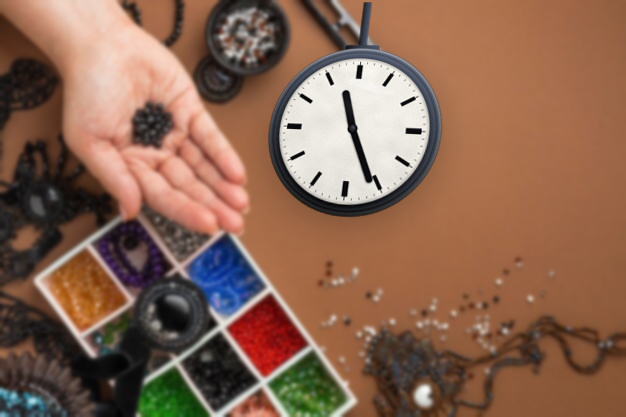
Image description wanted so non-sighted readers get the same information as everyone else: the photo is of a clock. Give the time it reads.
11:26
